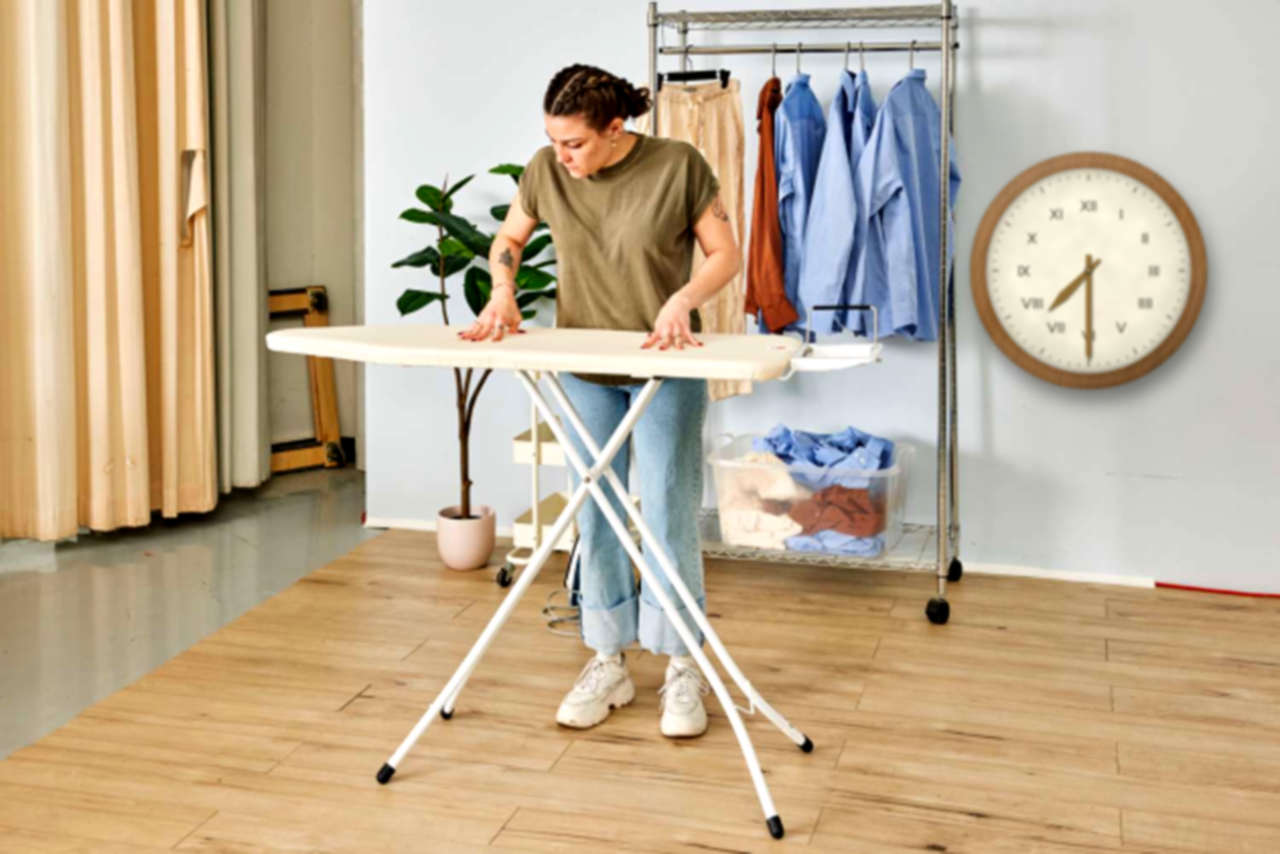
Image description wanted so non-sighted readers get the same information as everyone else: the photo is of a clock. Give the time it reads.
7:30
